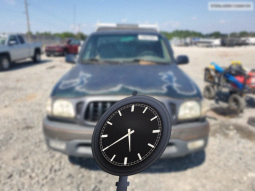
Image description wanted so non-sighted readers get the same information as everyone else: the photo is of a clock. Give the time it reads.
5:40
